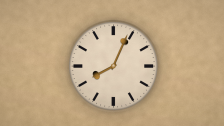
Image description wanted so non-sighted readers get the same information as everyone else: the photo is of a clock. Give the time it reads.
8:04
